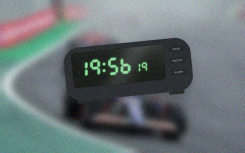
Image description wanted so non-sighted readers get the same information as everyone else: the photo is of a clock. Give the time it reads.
19:56:19
